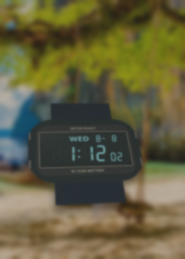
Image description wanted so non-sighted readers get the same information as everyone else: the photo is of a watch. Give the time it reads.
1:12
